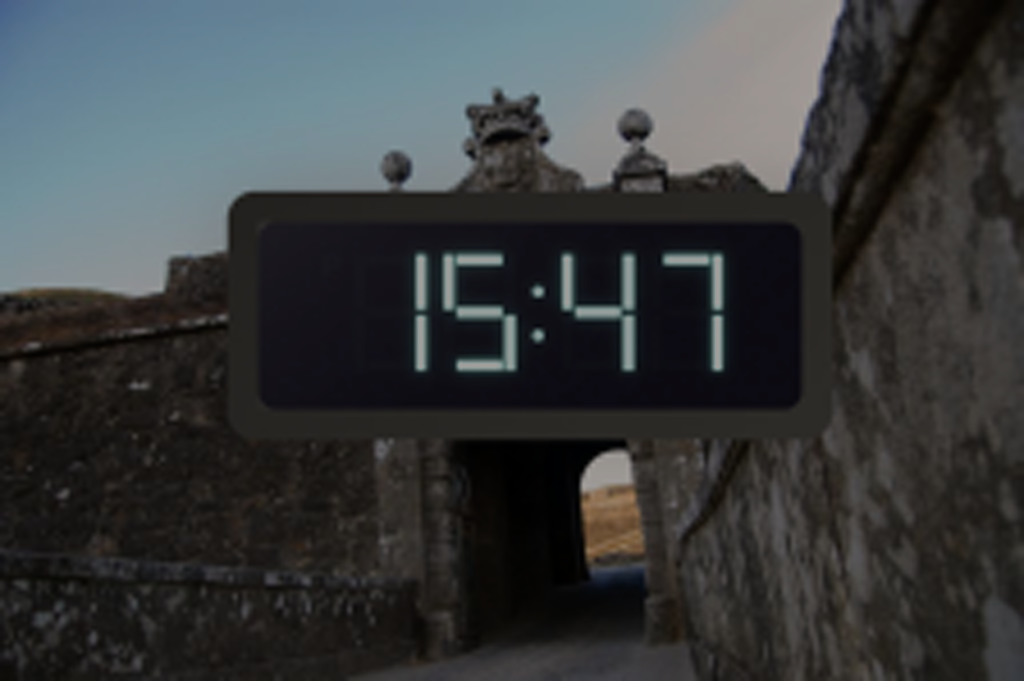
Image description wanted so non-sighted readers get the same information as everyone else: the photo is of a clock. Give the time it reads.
15:47
